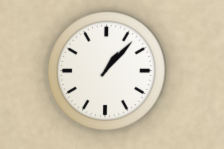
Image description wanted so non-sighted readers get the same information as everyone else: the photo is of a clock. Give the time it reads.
1:07
